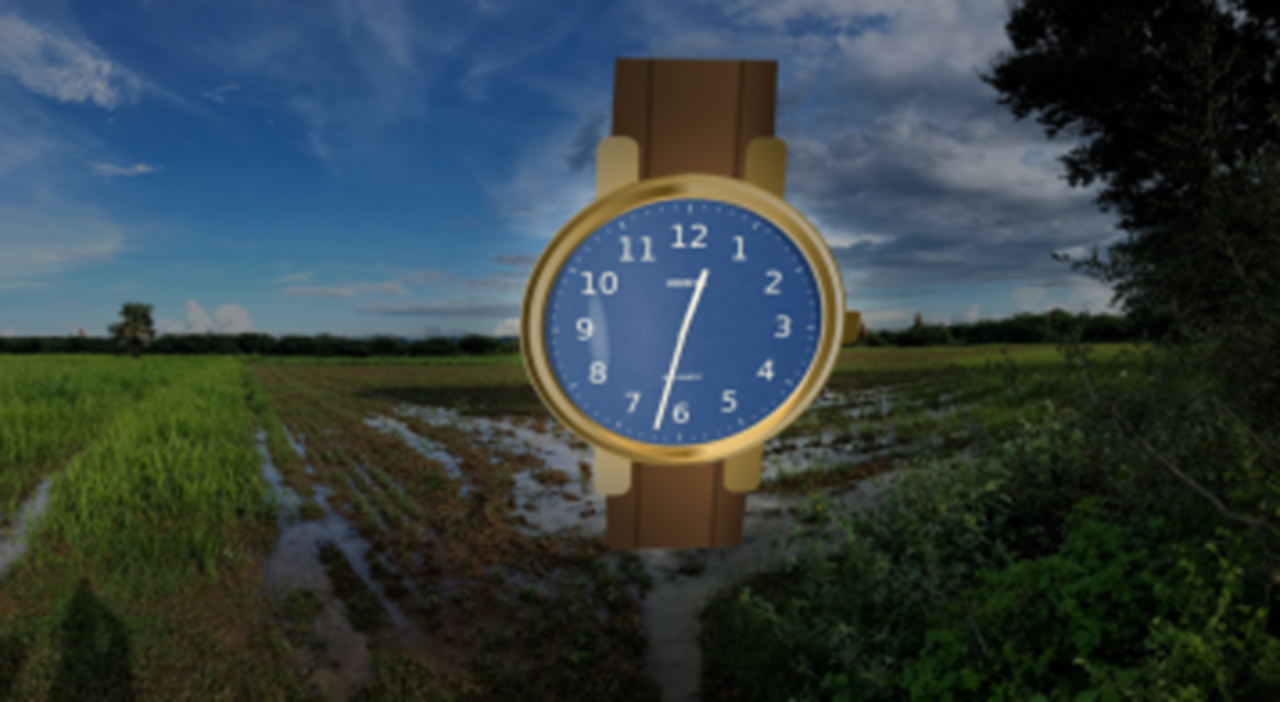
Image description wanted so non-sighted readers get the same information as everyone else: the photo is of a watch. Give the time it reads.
12:32
